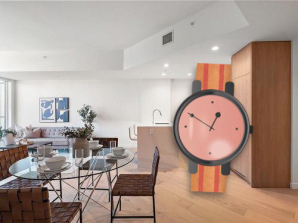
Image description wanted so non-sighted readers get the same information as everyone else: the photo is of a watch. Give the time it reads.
12:50
